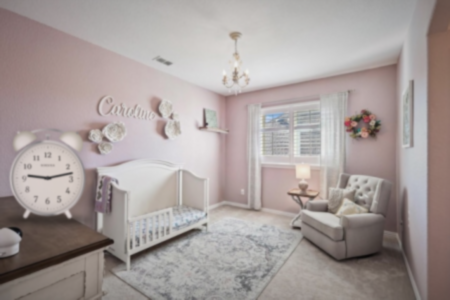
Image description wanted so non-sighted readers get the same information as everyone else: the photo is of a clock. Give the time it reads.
9:13
